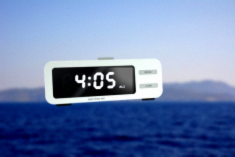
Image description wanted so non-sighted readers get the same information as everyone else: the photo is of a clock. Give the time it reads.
4:05
